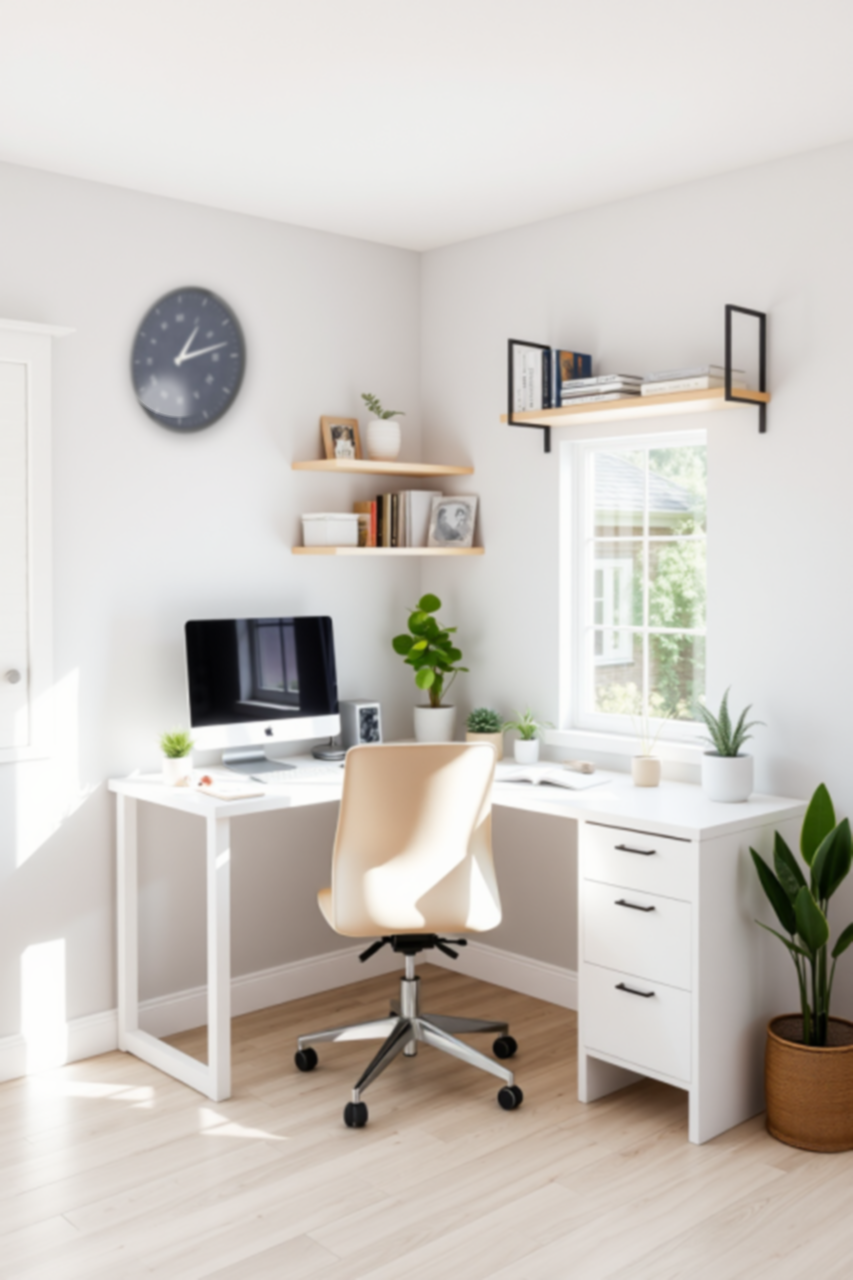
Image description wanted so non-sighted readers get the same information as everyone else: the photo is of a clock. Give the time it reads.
1:13
